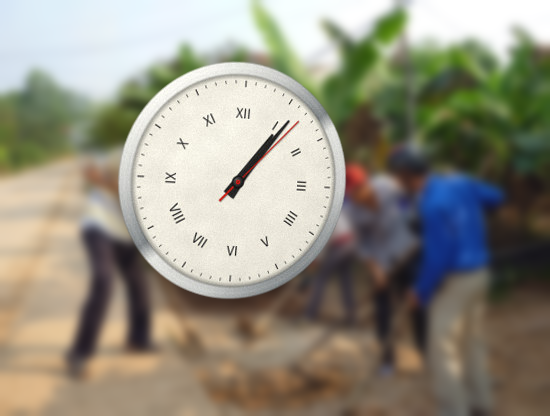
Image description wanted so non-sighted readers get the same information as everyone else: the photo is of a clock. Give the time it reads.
1:06:07
